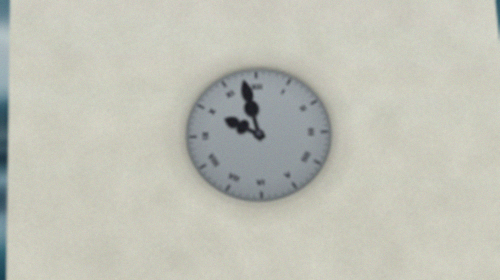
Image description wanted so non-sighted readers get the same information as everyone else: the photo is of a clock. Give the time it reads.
9:58
